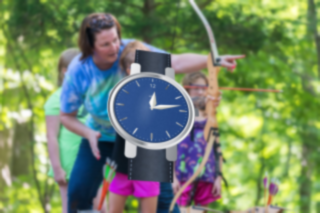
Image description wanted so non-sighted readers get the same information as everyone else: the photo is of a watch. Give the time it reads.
12:13
